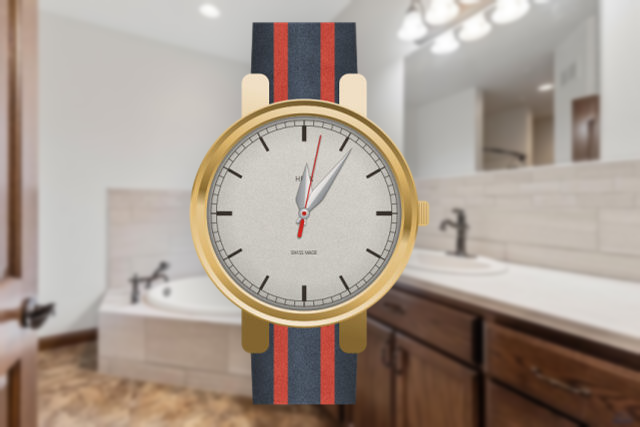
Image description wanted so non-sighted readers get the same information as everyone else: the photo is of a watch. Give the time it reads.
12:06:02
